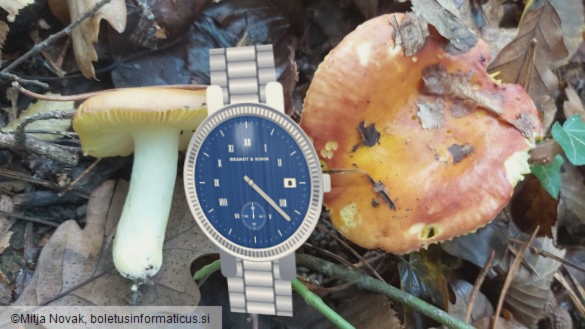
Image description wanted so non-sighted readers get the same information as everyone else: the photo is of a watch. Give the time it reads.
4:22
